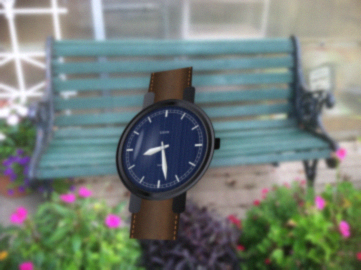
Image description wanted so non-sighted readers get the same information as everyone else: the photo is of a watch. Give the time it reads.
8:28
